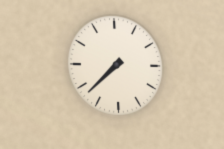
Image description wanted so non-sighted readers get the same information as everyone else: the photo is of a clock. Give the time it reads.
7:38
